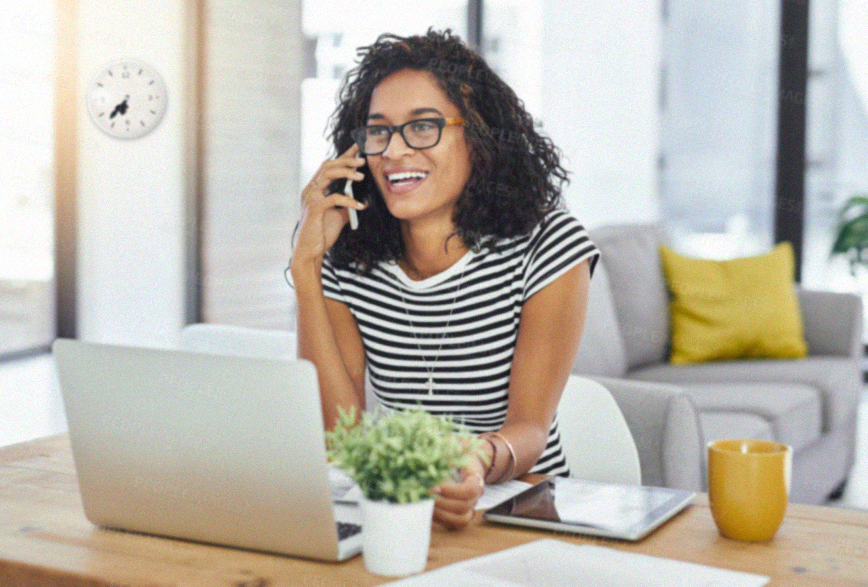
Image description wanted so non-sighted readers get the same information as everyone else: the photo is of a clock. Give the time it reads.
6:37
